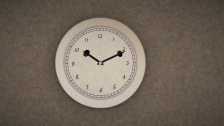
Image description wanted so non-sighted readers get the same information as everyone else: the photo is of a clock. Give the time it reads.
10:11
